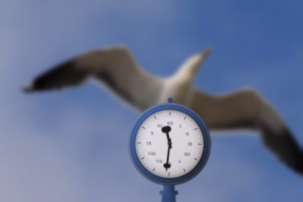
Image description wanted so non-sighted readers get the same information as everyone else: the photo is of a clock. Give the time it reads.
11:31
